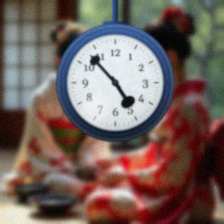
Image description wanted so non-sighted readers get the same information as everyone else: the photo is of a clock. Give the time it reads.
4:53
